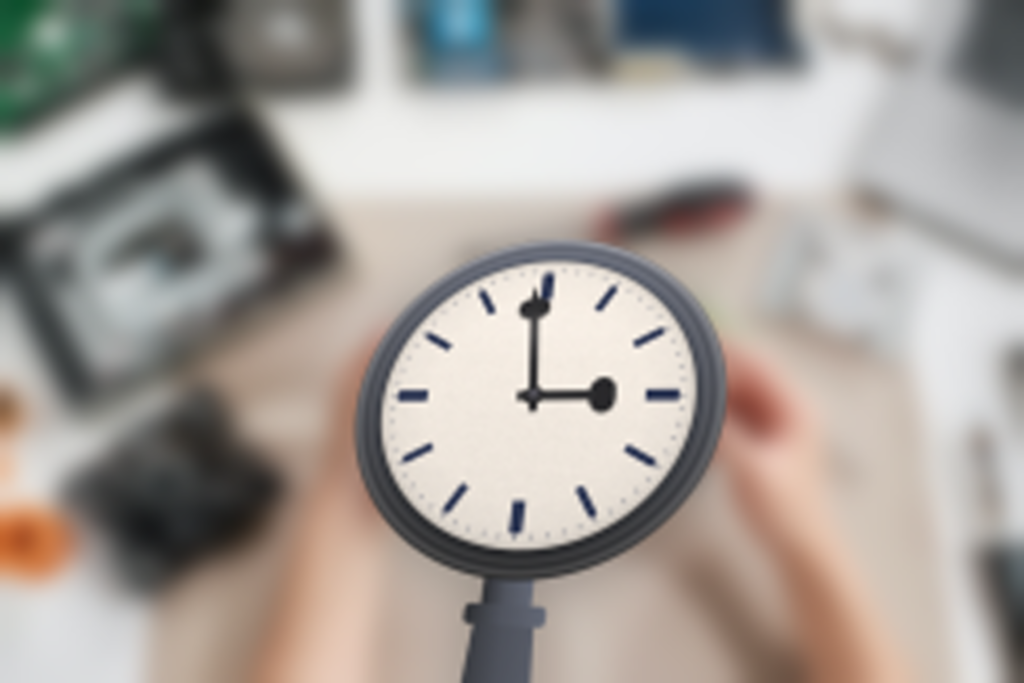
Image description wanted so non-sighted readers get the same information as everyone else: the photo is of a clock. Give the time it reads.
2:59
